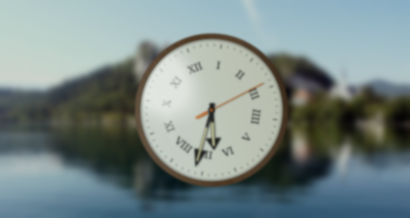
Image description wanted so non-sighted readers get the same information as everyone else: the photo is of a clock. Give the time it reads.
6:36:14
